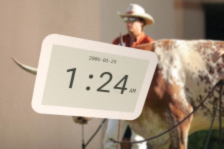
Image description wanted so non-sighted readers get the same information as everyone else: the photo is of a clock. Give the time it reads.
1:24
